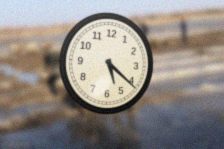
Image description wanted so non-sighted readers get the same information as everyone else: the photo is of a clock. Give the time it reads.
5:21
